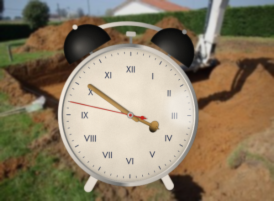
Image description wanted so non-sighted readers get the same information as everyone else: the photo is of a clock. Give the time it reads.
3:50:47
